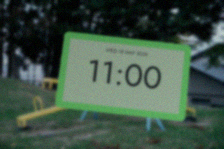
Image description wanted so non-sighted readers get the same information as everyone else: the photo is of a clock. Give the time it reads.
11:00
